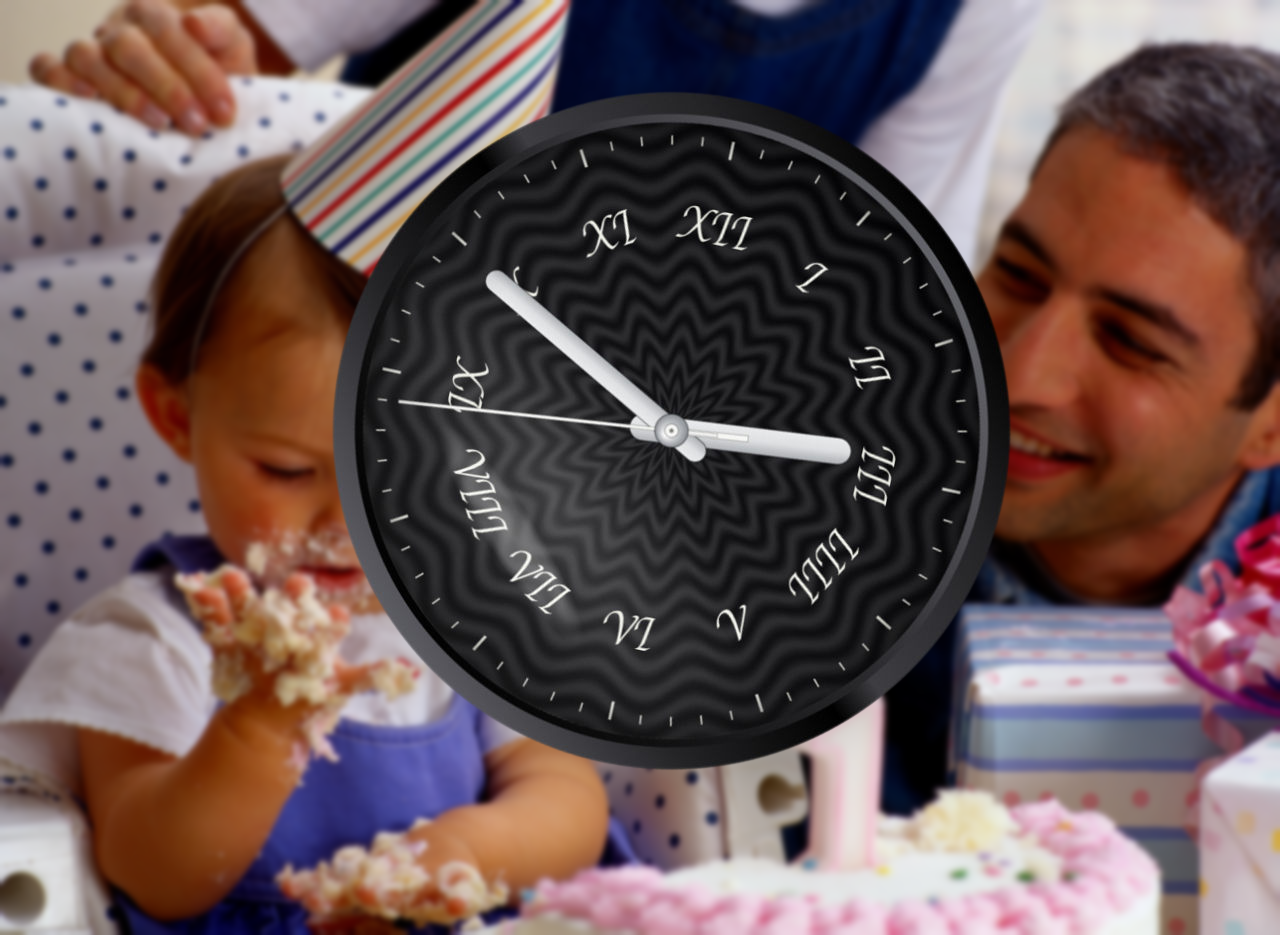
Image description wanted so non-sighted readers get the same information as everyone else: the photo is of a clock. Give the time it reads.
2:49:44
